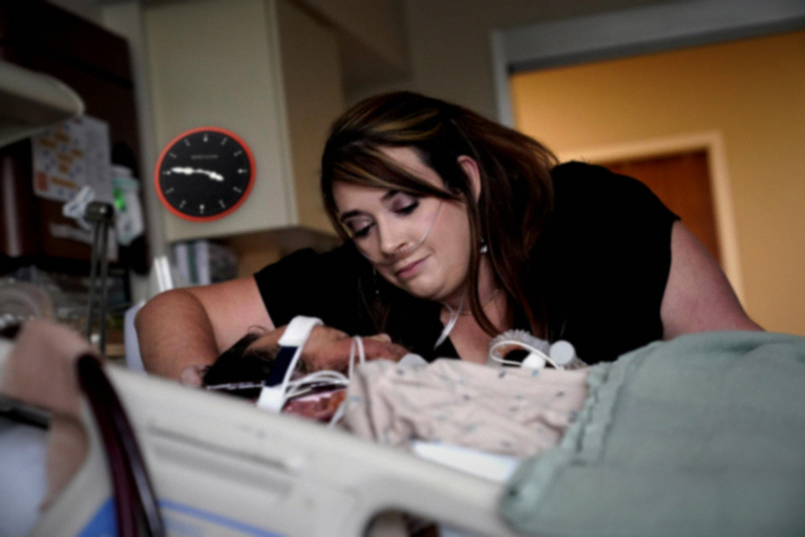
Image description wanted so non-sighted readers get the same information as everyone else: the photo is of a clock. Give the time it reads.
3:46
